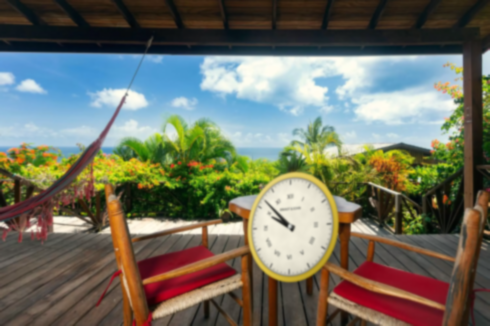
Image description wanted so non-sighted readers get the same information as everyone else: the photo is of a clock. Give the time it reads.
9:52
